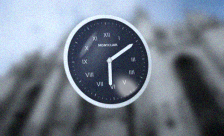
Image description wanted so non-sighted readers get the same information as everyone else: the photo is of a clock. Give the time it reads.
6:10
